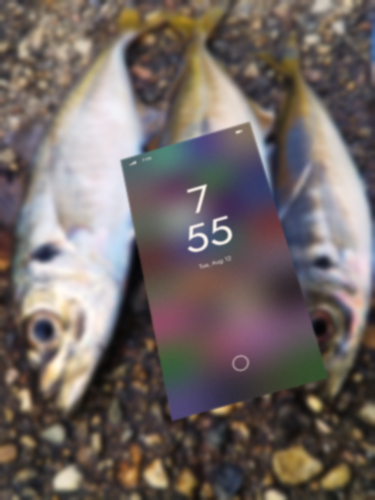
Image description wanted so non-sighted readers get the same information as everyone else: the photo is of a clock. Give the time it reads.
7:55
